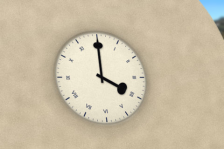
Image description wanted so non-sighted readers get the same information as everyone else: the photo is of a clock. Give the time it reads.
4:00
